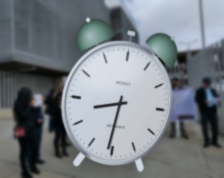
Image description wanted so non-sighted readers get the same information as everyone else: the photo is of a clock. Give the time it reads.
8:31
